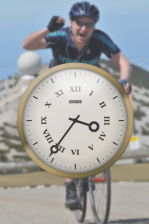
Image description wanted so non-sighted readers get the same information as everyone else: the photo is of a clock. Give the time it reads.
3:36
